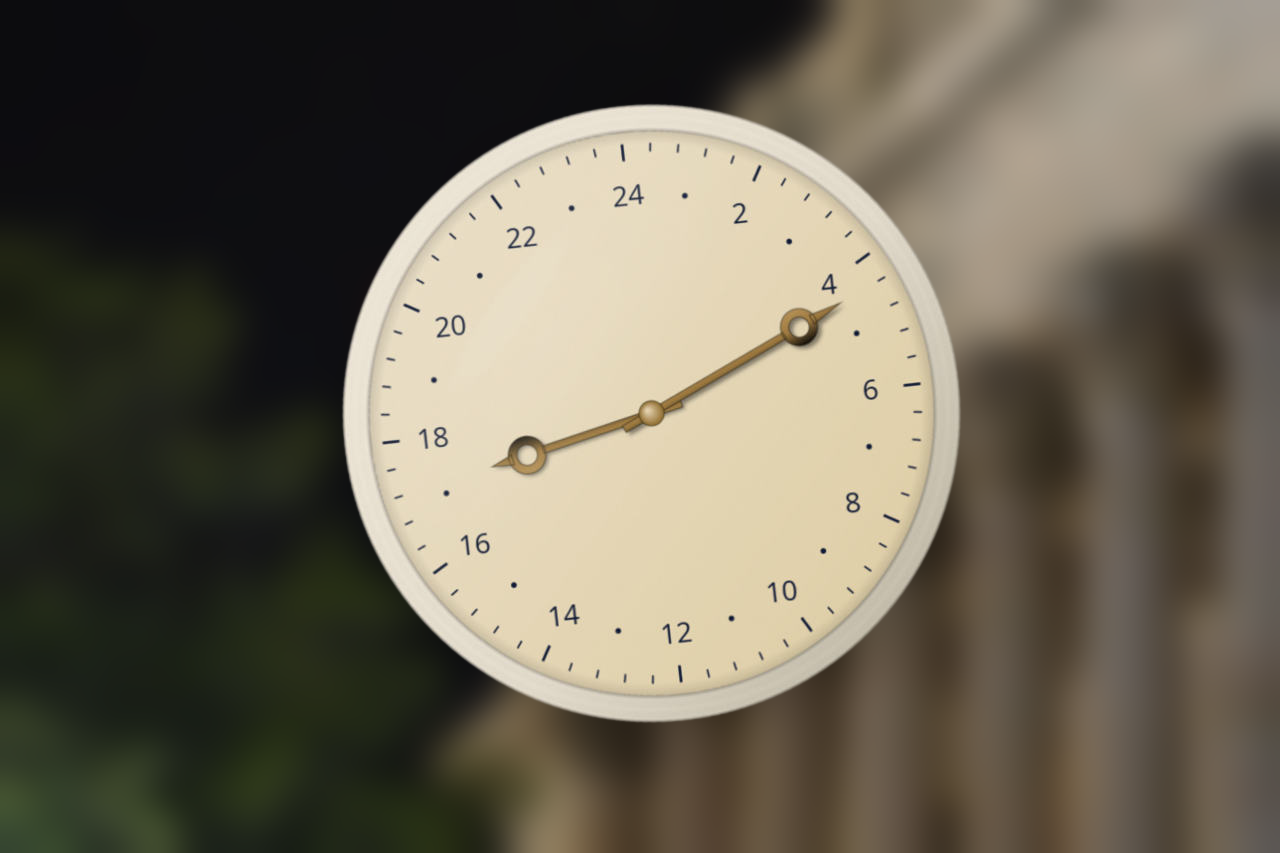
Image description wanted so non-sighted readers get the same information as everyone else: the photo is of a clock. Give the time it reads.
17:11
